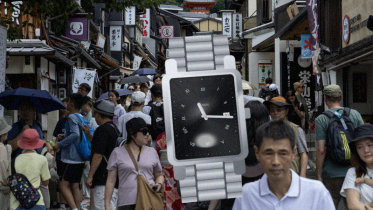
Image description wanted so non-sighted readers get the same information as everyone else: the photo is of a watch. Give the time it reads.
11:16
